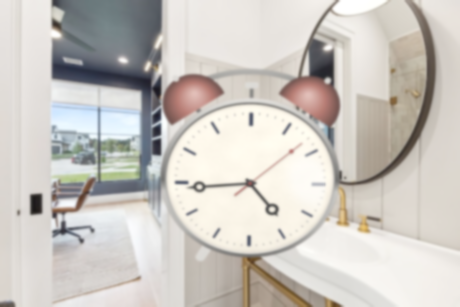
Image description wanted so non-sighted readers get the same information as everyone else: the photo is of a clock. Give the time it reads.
4:44:08
